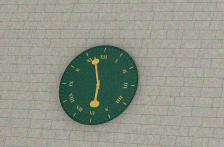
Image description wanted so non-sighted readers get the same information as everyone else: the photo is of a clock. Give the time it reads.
5:57
